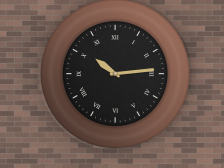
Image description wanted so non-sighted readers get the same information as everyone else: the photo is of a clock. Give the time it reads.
10:14
